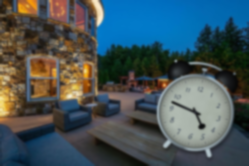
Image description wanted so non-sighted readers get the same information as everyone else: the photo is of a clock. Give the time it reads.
4:47
